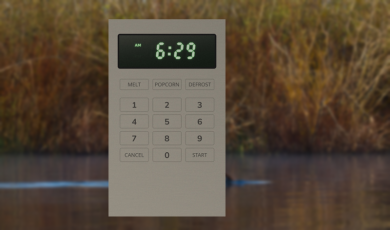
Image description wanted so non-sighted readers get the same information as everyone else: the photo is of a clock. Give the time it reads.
6:29
